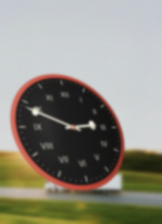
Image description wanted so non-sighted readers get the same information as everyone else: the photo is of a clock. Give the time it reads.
2:49
